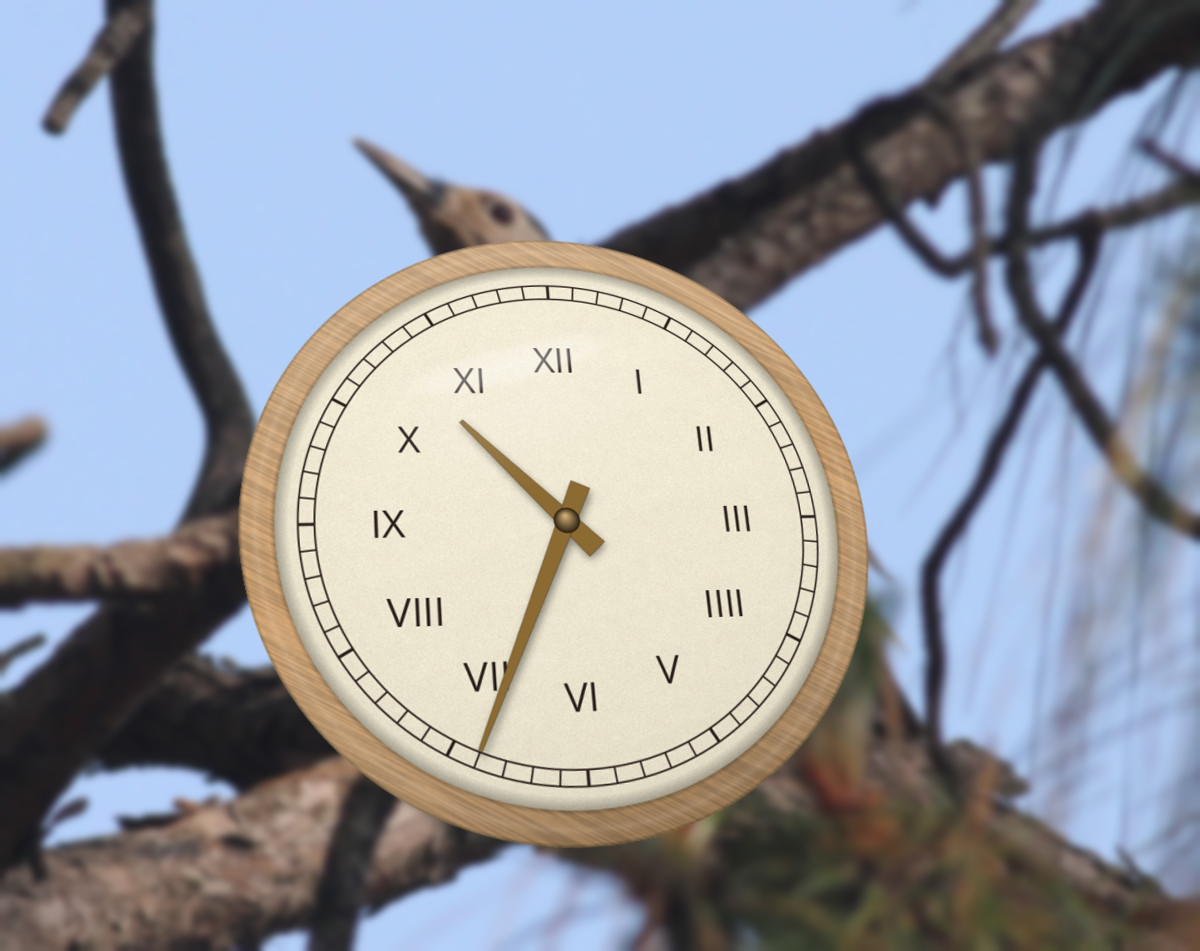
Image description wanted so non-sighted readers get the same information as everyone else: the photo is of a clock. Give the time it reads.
10:34
